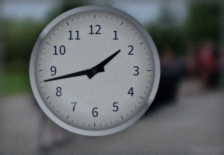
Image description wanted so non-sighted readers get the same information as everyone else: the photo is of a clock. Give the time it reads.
1:43
